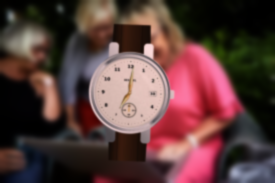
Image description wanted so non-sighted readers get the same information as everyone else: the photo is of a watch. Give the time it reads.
7:01
